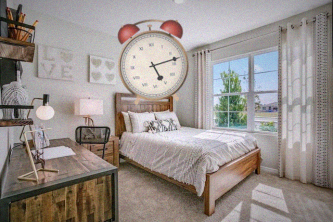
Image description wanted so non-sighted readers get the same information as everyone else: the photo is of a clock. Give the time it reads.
5:13
